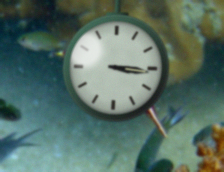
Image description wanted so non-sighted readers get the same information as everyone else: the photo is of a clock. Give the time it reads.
3:16
